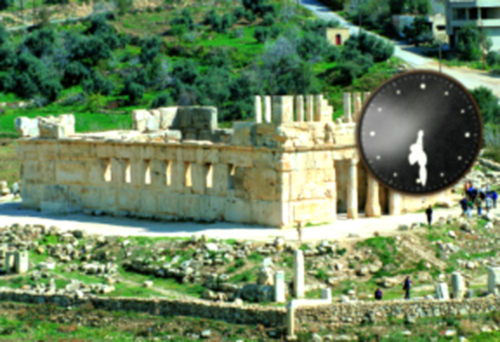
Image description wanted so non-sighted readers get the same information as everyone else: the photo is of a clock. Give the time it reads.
6:29
